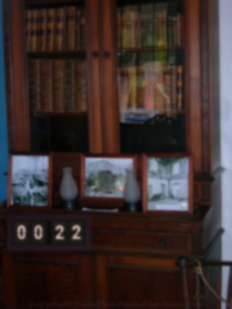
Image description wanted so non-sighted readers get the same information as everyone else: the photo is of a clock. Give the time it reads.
0:22
